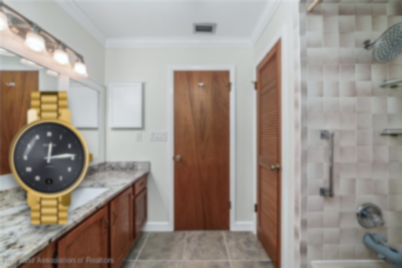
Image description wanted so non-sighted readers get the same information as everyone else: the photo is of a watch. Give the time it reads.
12:14
